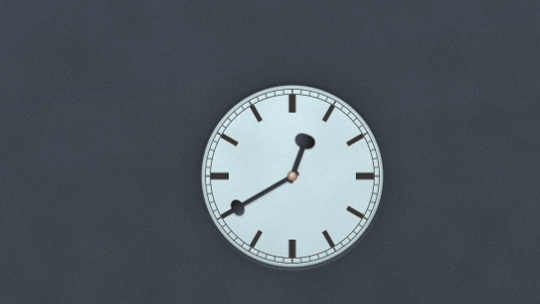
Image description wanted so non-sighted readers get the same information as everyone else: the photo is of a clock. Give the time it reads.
12:40
